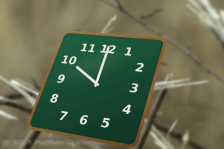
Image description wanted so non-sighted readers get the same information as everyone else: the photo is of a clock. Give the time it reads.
10:00
